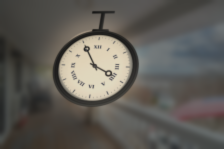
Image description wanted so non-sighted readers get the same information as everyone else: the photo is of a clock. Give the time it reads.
3:55
